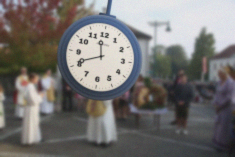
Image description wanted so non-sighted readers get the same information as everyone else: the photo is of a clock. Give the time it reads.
11:41
